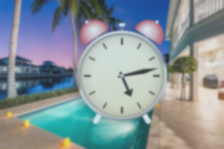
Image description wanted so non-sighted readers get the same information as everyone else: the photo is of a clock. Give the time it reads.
5:13
